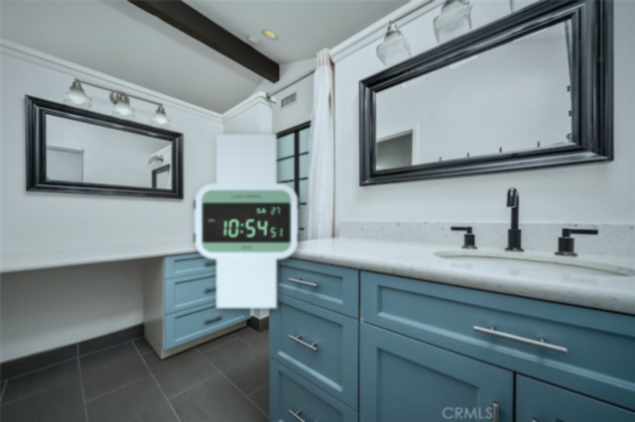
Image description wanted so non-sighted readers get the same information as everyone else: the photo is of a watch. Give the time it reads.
10:54
